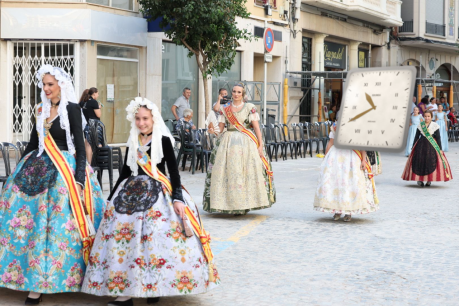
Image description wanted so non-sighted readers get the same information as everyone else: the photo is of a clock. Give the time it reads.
10:40
